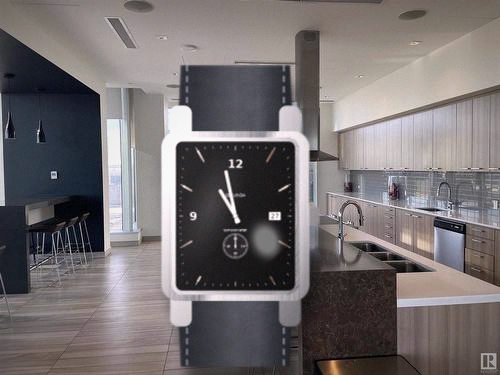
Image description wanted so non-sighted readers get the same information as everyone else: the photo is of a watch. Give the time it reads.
10:58
